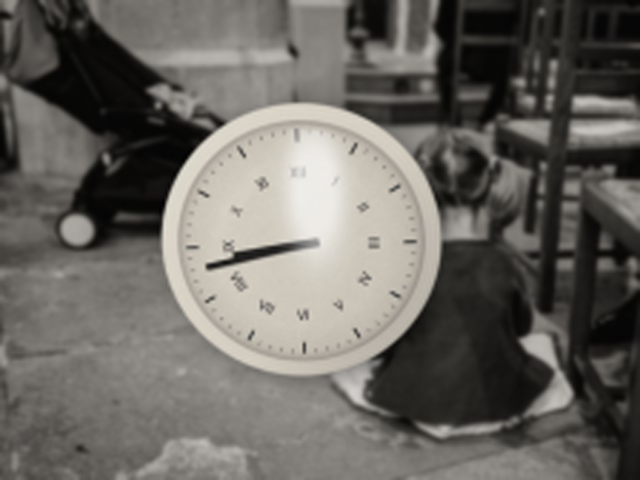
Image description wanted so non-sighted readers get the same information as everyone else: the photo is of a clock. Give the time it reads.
8:43
